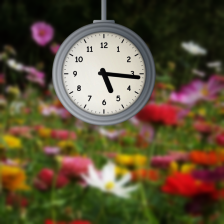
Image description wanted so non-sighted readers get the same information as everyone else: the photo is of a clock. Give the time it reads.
5:16
